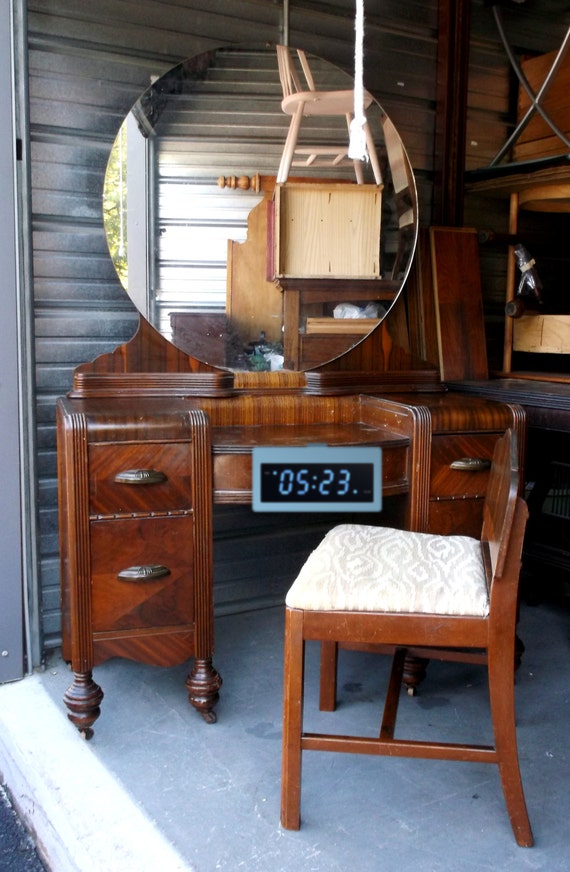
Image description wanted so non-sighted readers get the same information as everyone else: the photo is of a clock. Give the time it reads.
5:23
